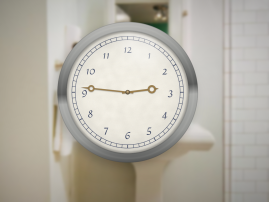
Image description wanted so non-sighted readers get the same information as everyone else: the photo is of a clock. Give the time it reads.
2:46
